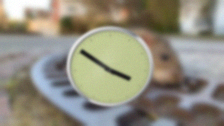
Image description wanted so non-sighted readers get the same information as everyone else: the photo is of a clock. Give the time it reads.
3:51
